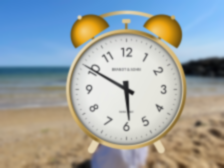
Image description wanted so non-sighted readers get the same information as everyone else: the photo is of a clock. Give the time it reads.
5:50
